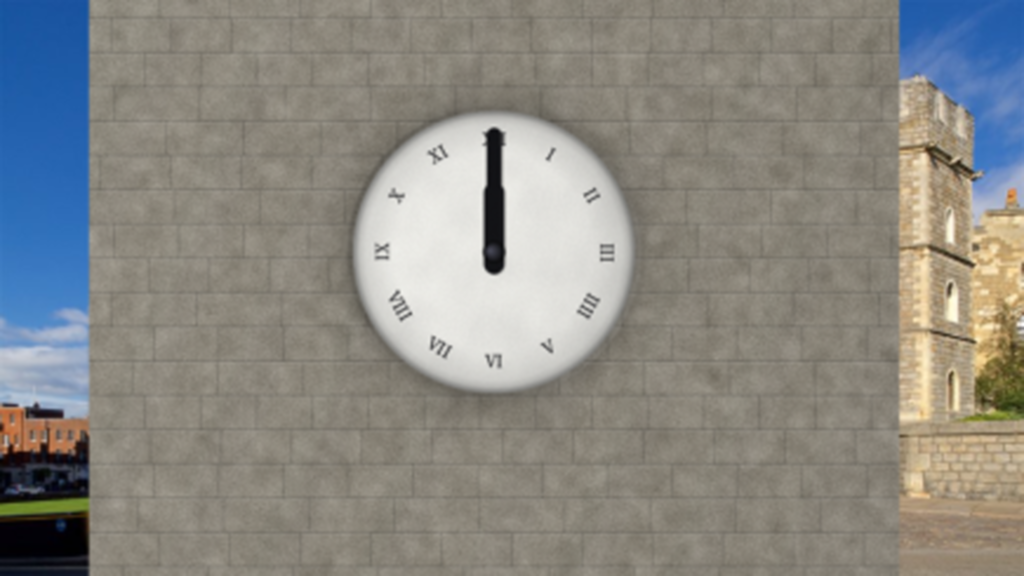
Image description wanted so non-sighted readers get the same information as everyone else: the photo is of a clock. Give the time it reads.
12:00
